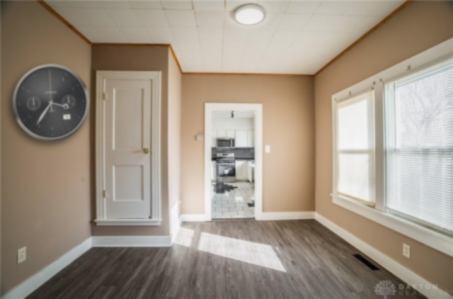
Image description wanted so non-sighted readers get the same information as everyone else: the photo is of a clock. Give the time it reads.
3:36
